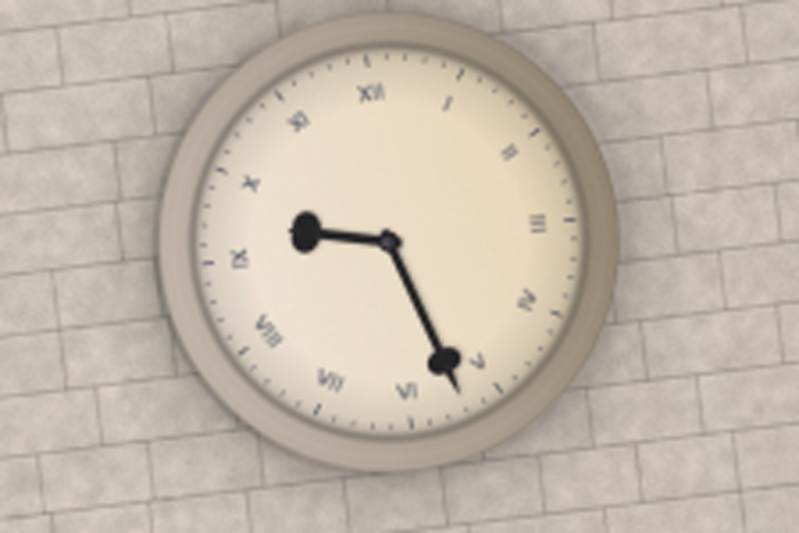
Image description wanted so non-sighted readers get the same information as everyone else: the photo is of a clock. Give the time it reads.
9:27
